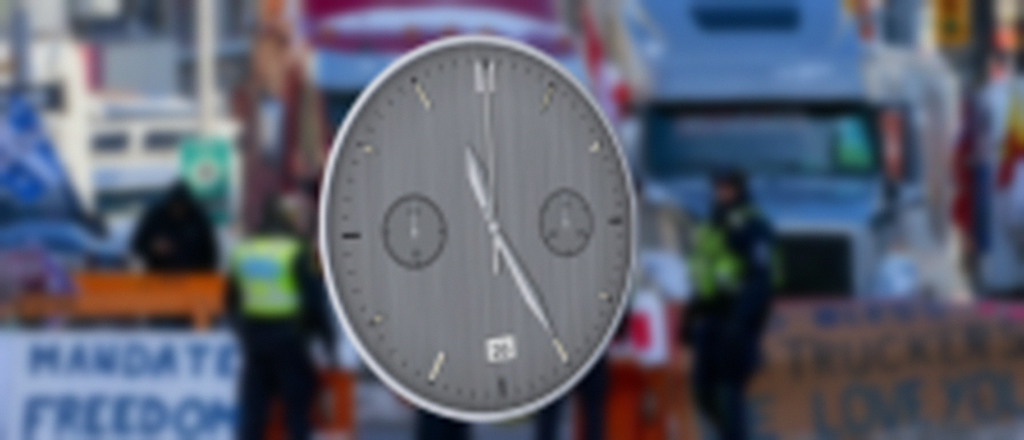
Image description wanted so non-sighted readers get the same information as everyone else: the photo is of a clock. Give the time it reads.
11:25
